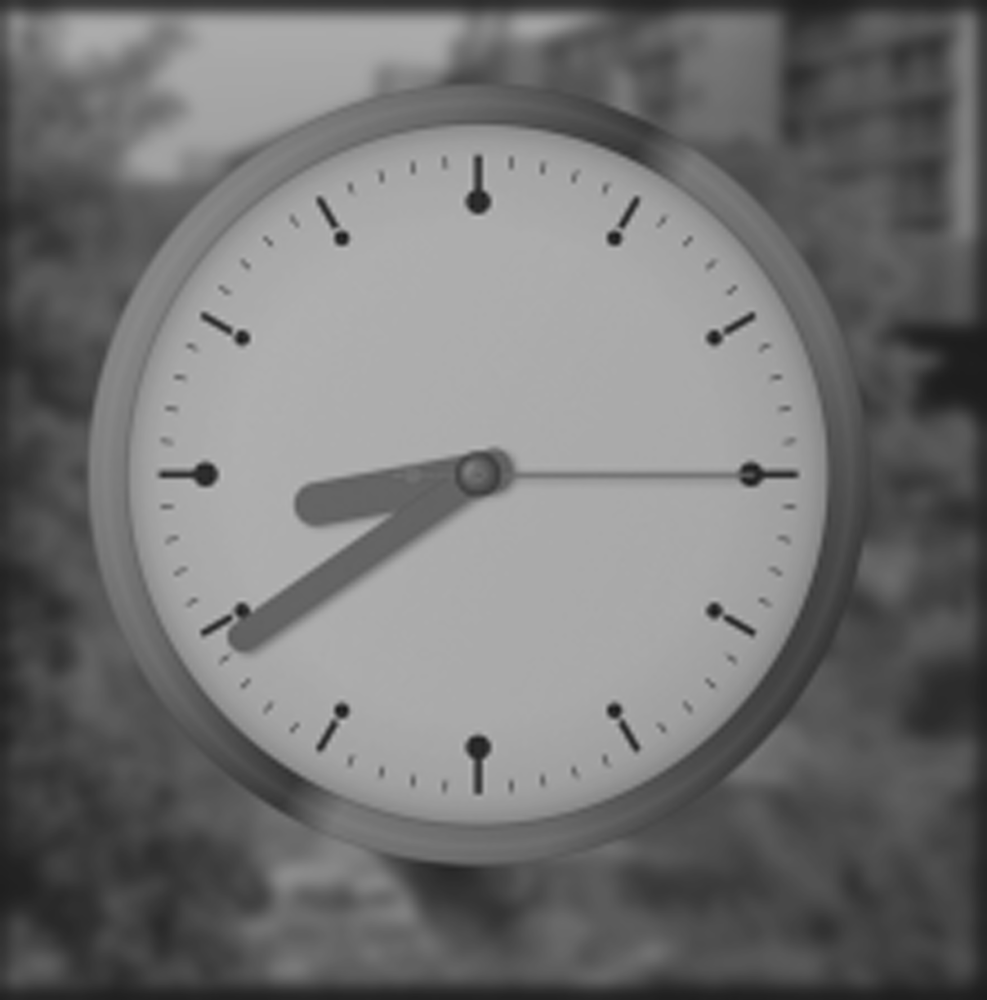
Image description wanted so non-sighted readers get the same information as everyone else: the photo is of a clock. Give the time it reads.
8:39:15
